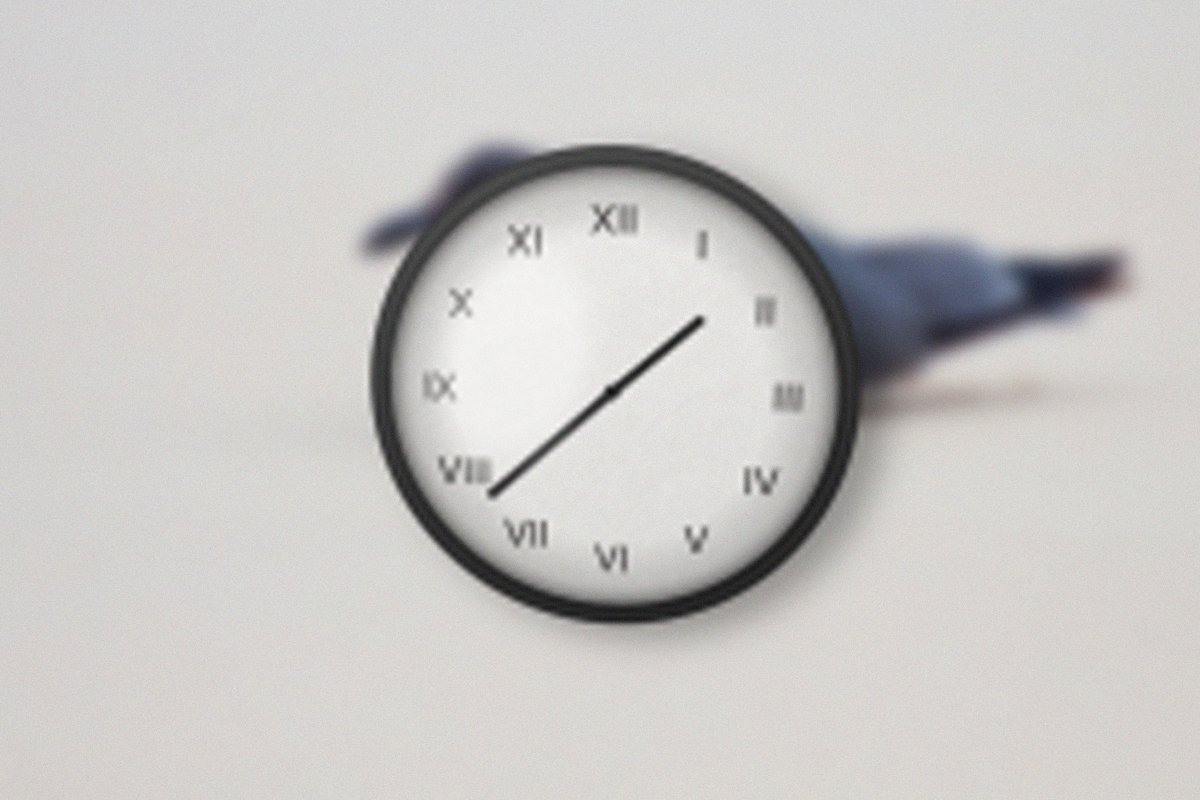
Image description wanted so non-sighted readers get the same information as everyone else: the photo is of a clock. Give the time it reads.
1:38
